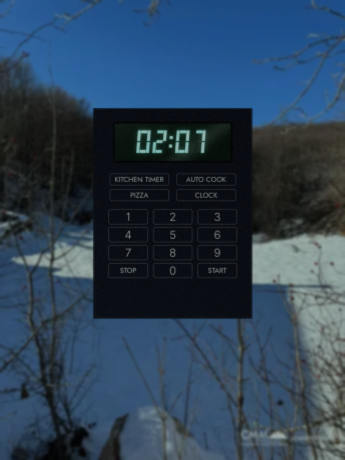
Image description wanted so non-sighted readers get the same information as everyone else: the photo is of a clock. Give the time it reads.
2:07
